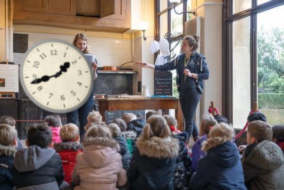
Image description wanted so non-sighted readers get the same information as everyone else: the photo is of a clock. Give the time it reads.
1:43
